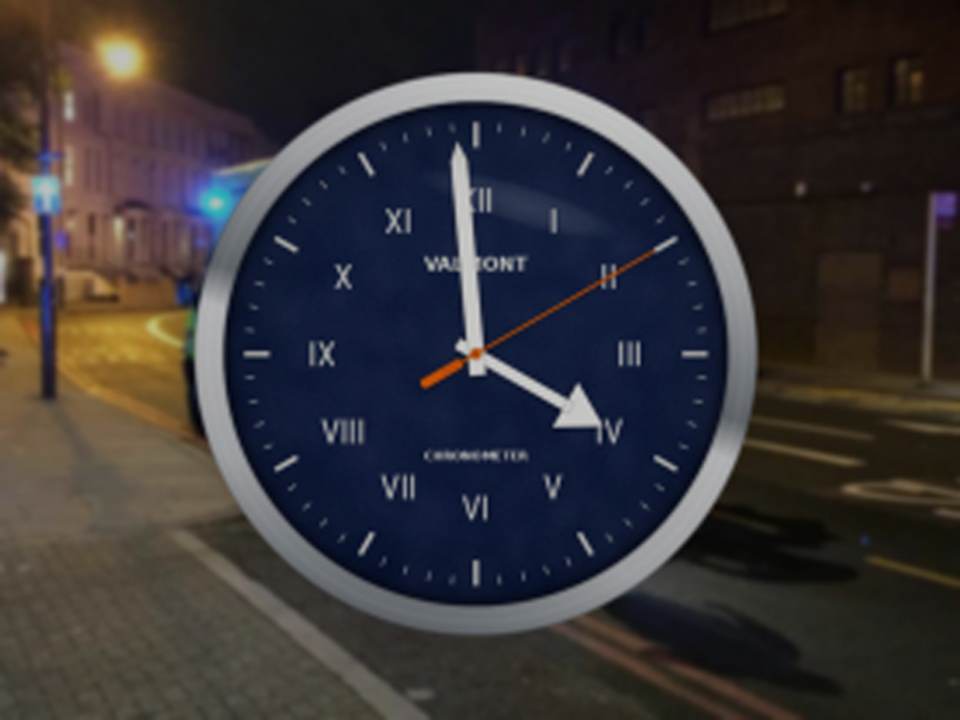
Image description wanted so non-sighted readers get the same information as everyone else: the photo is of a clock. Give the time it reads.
3:59:10
